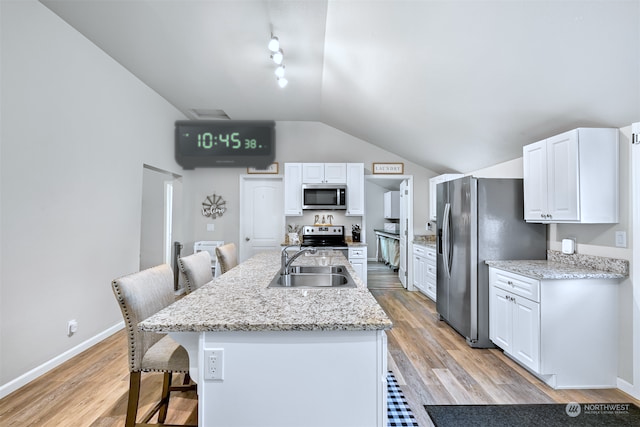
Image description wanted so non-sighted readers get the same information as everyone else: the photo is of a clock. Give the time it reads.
10:45
